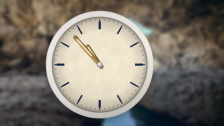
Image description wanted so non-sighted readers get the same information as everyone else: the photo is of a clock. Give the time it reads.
10:53
